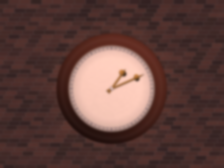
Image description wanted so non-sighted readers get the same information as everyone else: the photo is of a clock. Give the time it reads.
1:11
